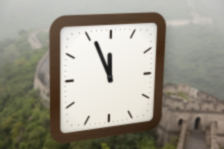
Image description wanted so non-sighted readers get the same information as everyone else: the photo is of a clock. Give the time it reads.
11:56
